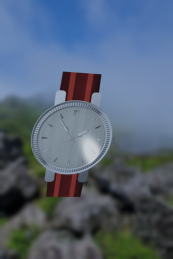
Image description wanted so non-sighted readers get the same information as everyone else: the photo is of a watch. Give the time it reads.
1:54
